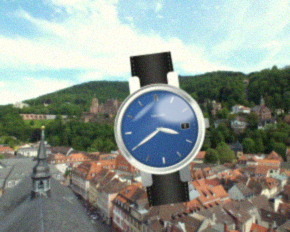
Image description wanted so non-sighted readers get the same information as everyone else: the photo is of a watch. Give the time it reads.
3:40
